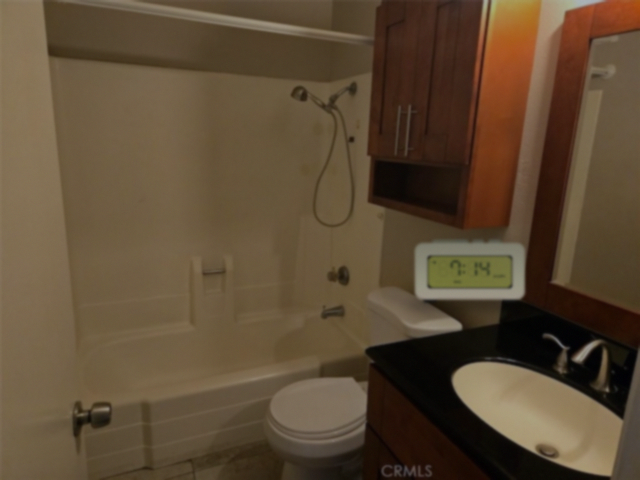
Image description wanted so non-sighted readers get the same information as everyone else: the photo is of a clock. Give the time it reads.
7:14
